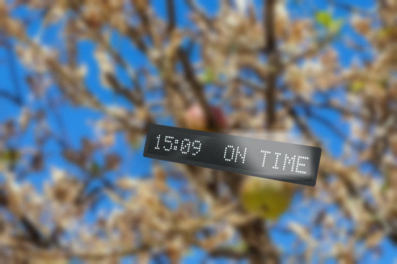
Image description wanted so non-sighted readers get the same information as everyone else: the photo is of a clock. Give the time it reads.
15:09
